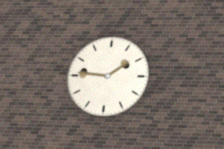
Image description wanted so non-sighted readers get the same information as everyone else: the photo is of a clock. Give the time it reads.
1:46
